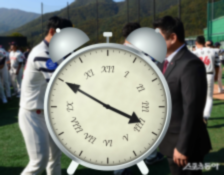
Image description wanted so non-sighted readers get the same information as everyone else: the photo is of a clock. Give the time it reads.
3:50
